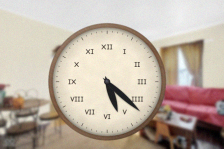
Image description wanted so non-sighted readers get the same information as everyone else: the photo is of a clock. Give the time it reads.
5:22
